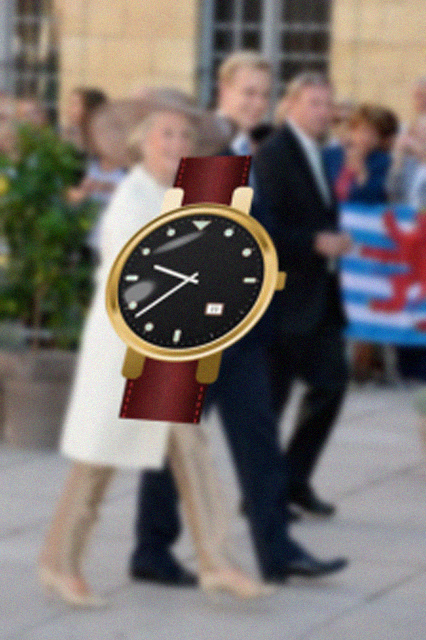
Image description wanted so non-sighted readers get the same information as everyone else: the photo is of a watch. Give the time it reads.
9:38
